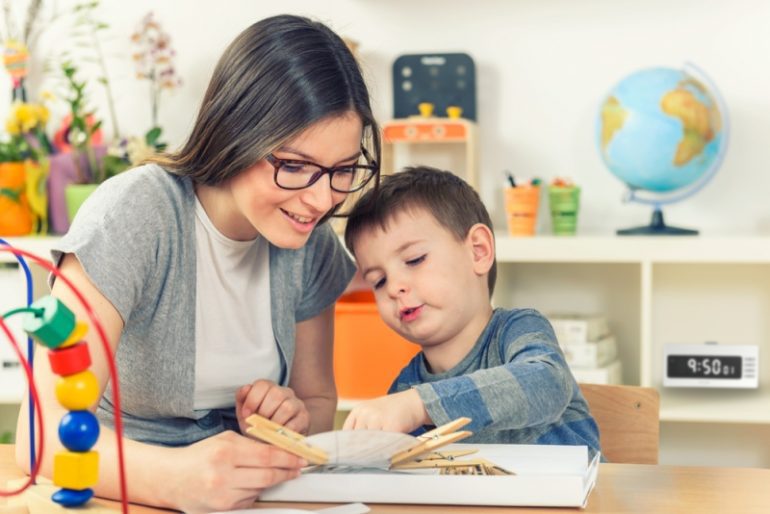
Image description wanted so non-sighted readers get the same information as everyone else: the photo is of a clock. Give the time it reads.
9:50
